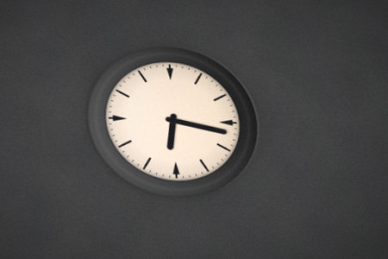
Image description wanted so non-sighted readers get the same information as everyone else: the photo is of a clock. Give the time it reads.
6:17
